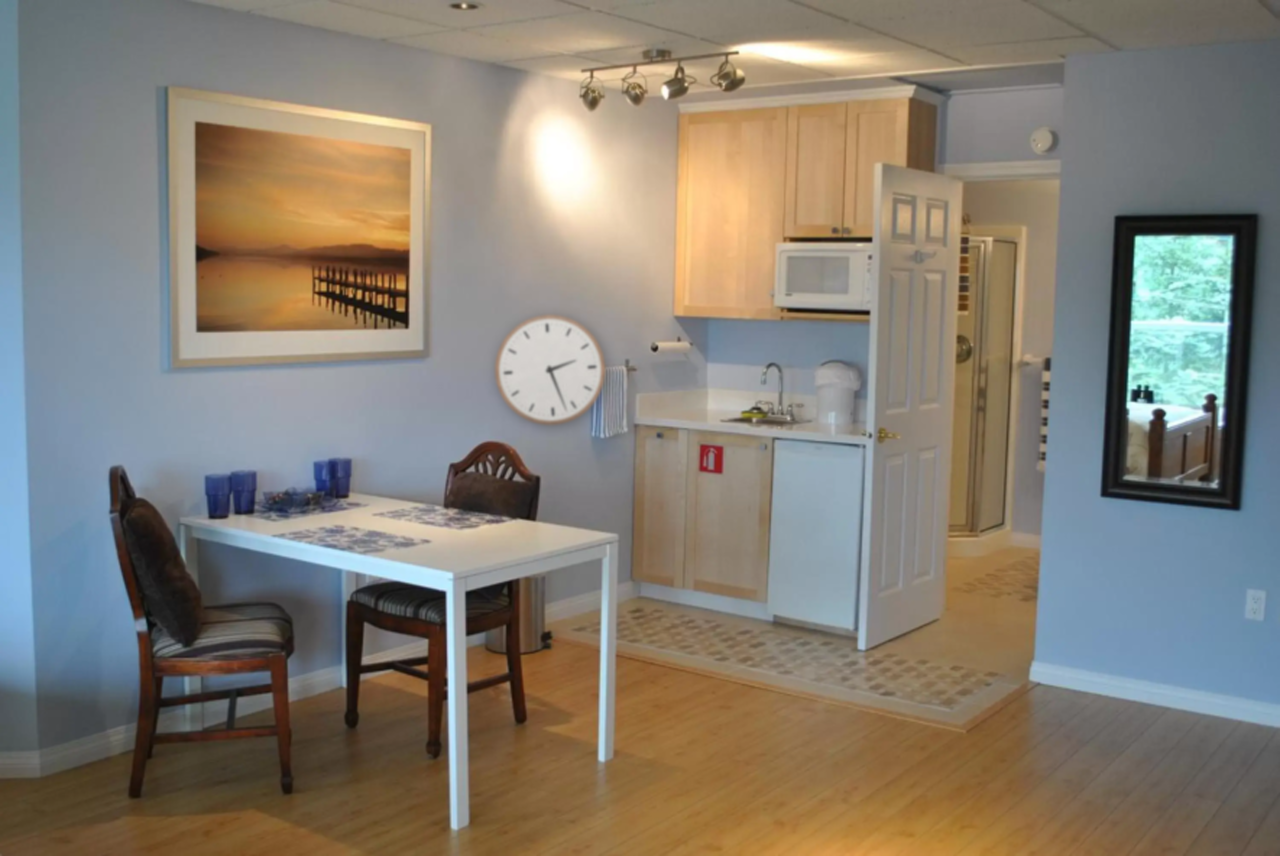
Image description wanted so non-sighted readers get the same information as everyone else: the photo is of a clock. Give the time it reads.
2:27
